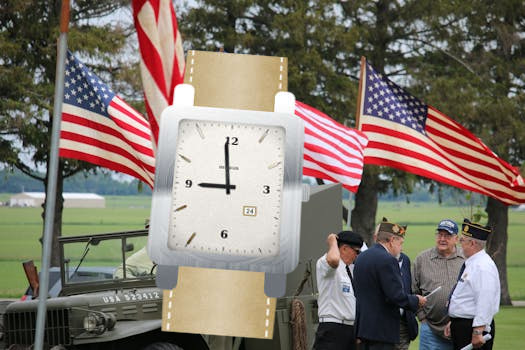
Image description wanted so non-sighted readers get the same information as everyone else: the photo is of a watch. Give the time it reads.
8:59
